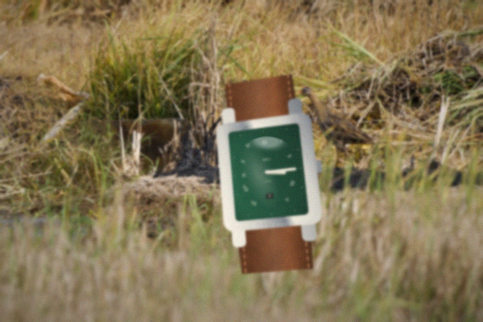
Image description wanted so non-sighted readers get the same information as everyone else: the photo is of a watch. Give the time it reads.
3:15
